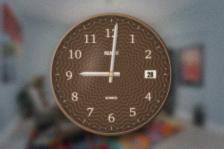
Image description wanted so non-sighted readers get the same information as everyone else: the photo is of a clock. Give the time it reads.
9:01
